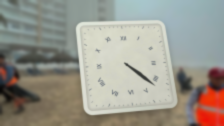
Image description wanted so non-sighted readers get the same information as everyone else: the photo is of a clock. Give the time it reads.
4:22
